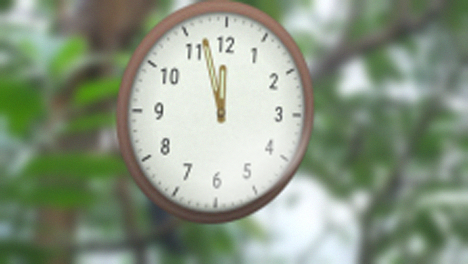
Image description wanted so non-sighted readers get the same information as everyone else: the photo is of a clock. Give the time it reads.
11:57
